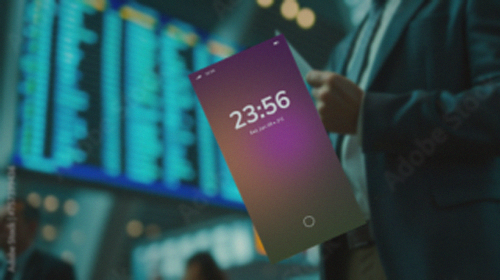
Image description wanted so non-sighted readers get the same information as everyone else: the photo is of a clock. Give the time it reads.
23:56
